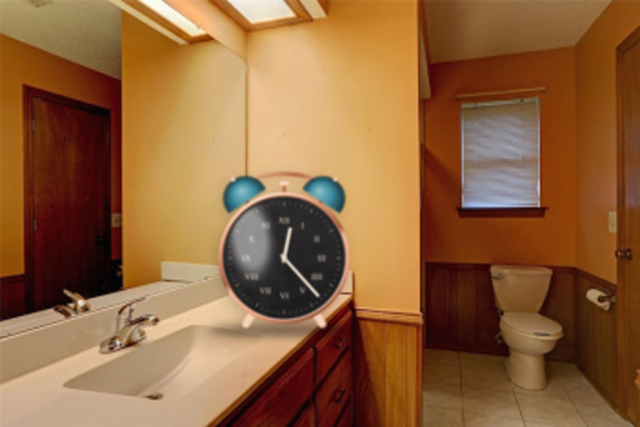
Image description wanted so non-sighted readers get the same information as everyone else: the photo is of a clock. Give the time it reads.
12:23
